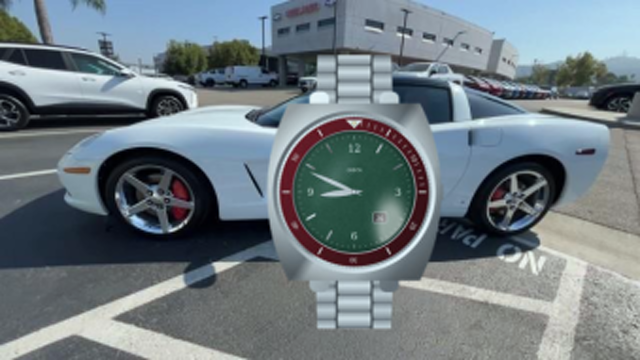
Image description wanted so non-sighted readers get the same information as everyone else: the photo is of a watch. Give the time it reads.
8:49
